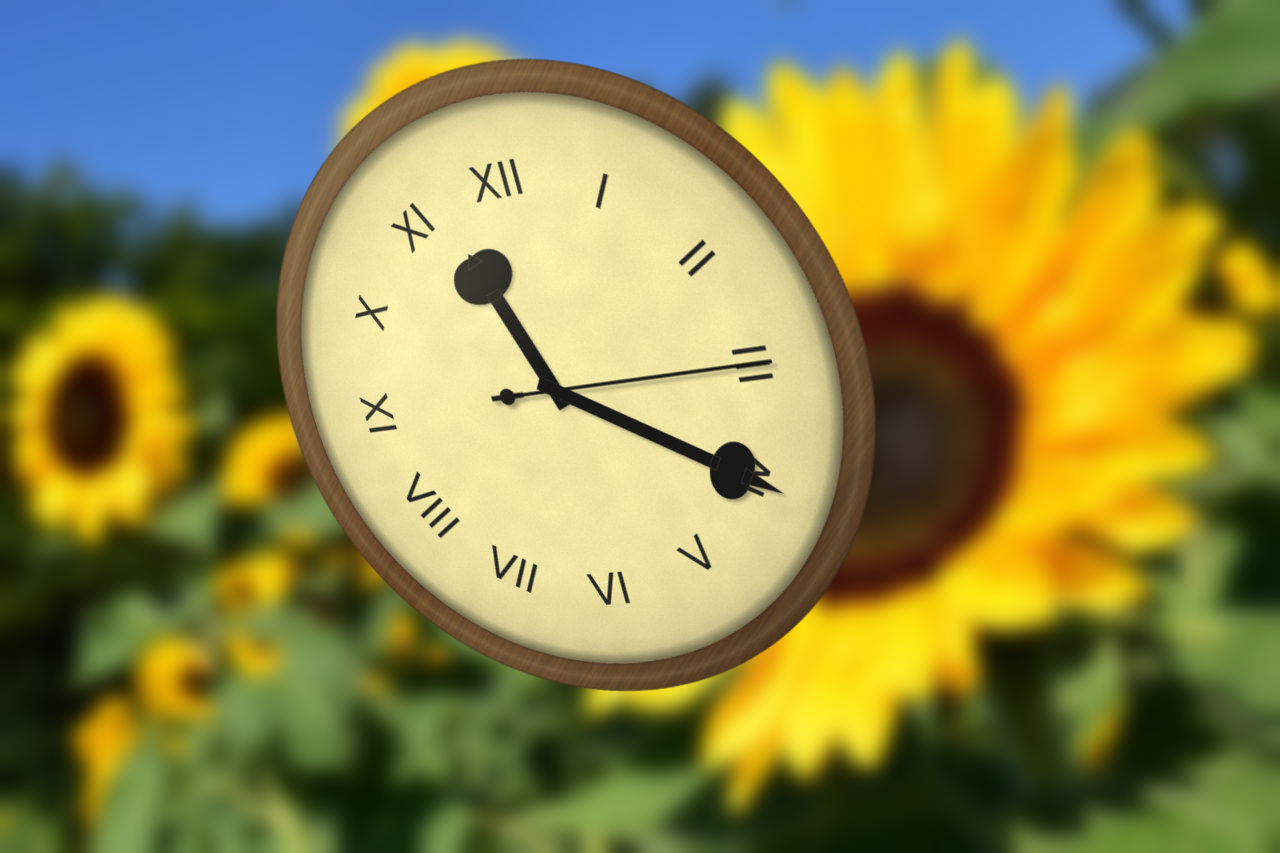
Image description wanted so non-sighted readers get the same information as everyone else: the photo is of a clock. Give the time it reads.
11:20:15
